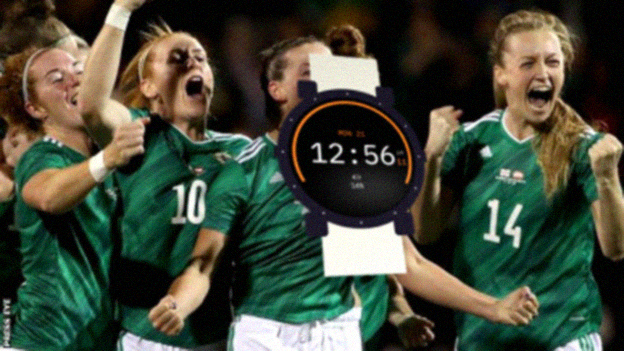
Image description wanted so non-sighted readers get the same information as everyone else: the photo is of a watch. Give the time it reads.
12:56
